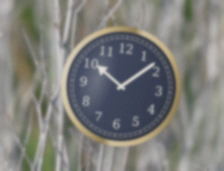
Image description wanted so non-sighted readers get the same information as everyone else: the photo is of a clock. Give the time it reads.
10:08
